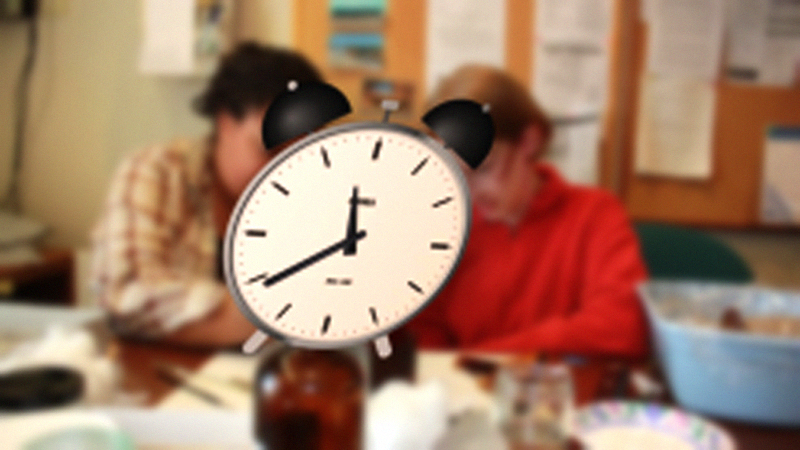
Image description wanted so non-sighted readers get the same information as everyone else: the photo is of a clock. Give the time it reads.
11:39
